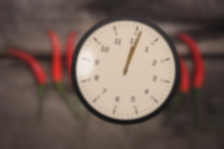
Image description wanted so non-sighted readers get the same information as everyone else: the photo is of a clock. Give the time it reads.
12:01
